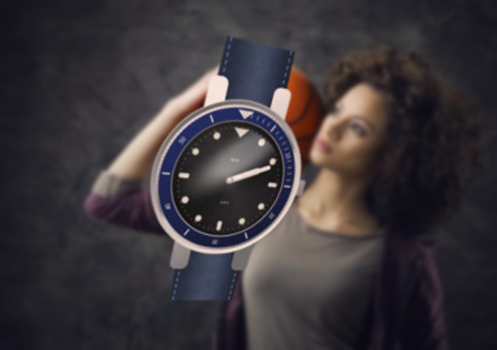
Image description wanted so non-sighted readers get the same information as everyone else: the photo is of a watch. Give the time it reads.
2:11
